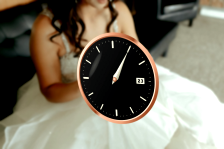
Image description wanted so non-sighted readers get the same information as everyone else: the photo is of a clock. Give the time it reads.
1:05
